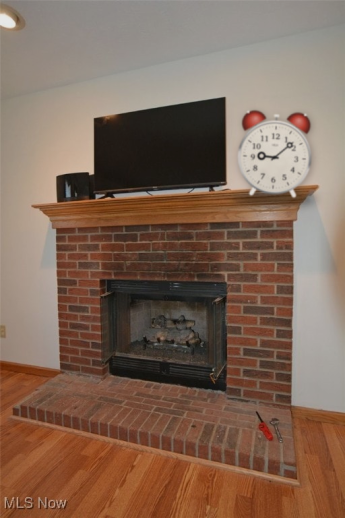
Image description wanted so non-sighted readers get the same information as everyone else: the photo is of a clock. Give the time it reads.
9:08
